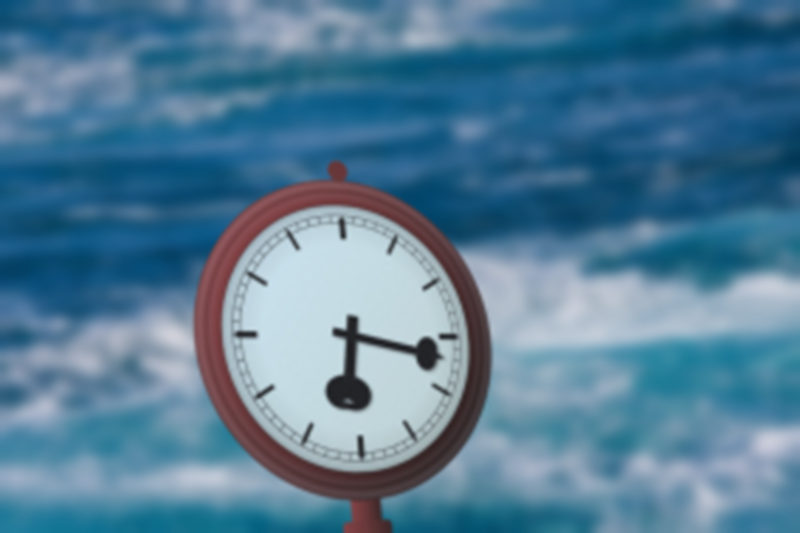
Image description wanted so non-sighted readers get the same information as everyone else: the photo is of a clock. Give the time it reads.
6:17
